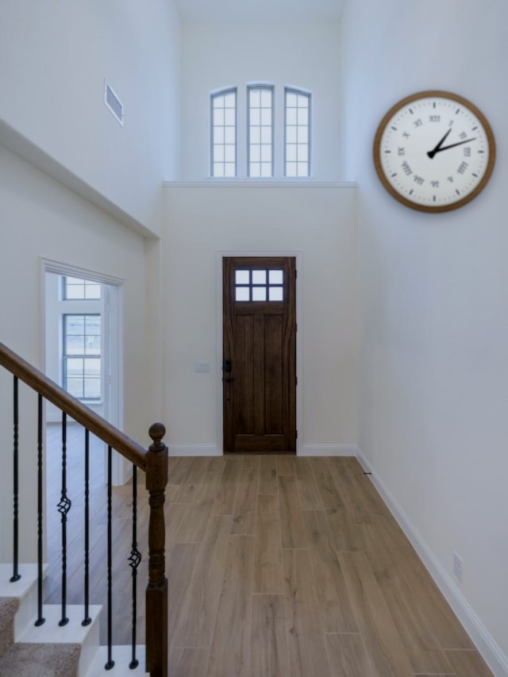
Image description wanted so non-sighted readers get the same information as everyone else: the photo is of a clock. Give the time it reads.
1:12
